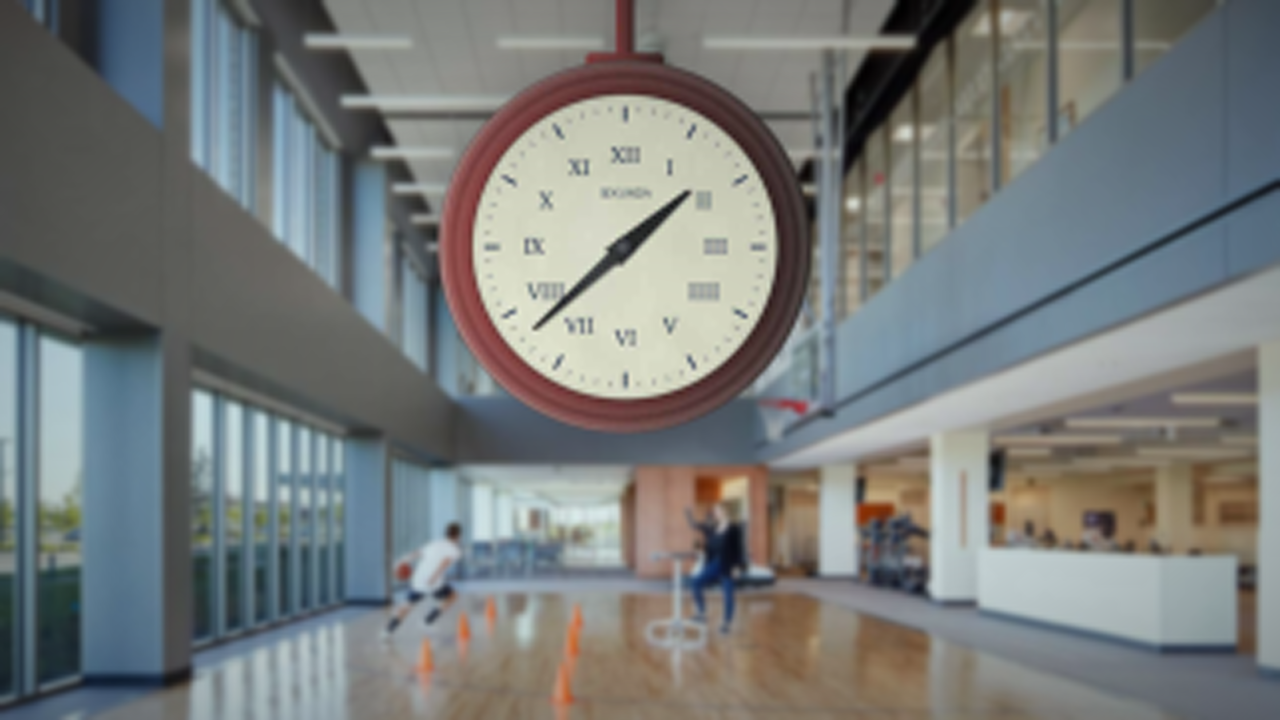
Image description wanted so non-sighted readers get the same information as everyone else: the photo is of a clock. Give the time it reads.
1:38
